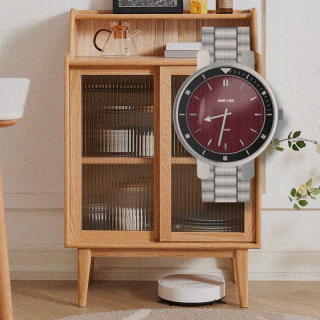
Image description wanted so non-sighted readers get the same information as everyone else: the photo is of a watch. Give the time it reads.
8:32
